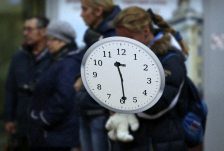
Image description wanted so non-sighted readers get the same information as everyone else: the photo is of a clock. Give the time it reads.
11:29
